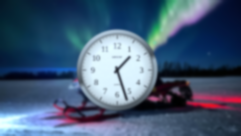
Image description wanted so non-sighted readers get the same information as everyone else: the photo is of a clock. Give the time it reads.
1:27
